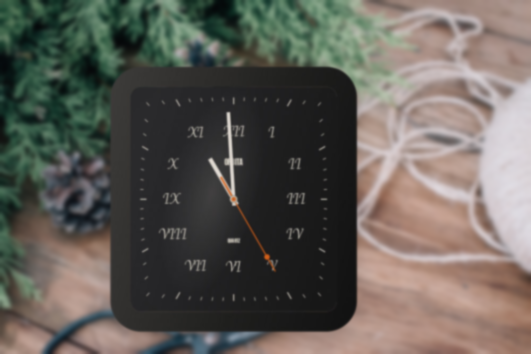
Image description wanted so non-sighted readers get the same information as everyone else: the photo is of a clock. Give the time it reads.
10:59:25
